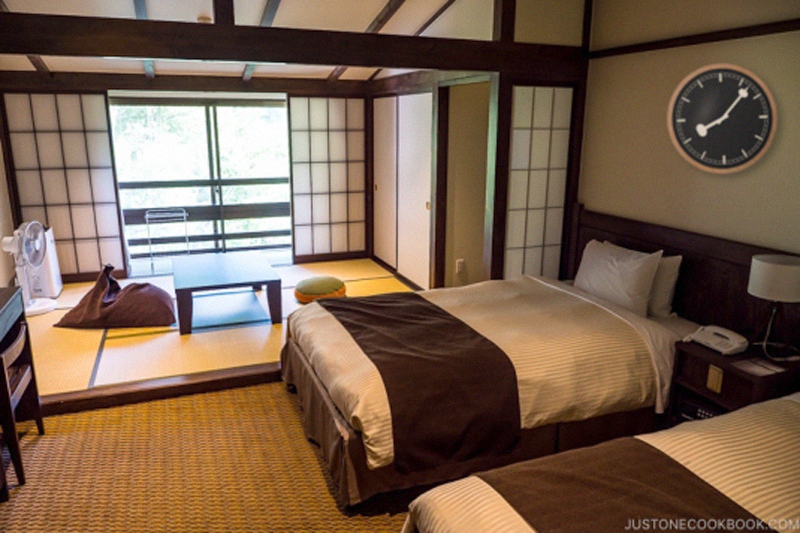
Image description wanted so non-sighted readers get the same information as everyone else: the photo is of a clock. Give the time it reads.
8:07
